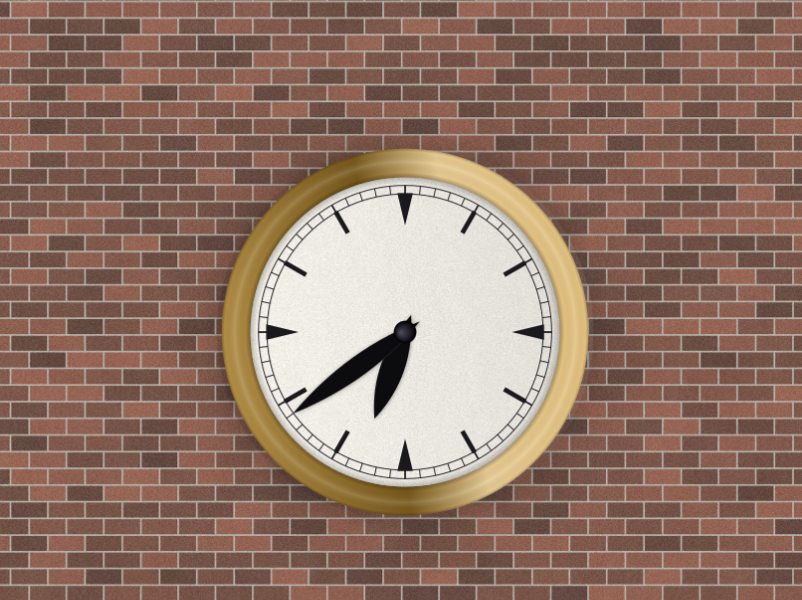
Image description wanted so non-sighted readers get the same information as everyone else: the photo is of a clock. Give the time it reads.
6:39
